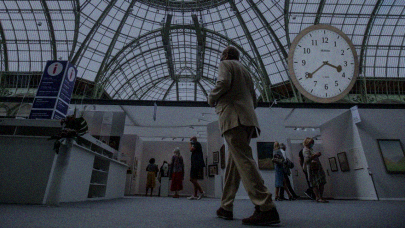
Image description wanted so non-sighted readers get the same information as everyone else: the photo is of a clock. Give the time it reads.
3:39
